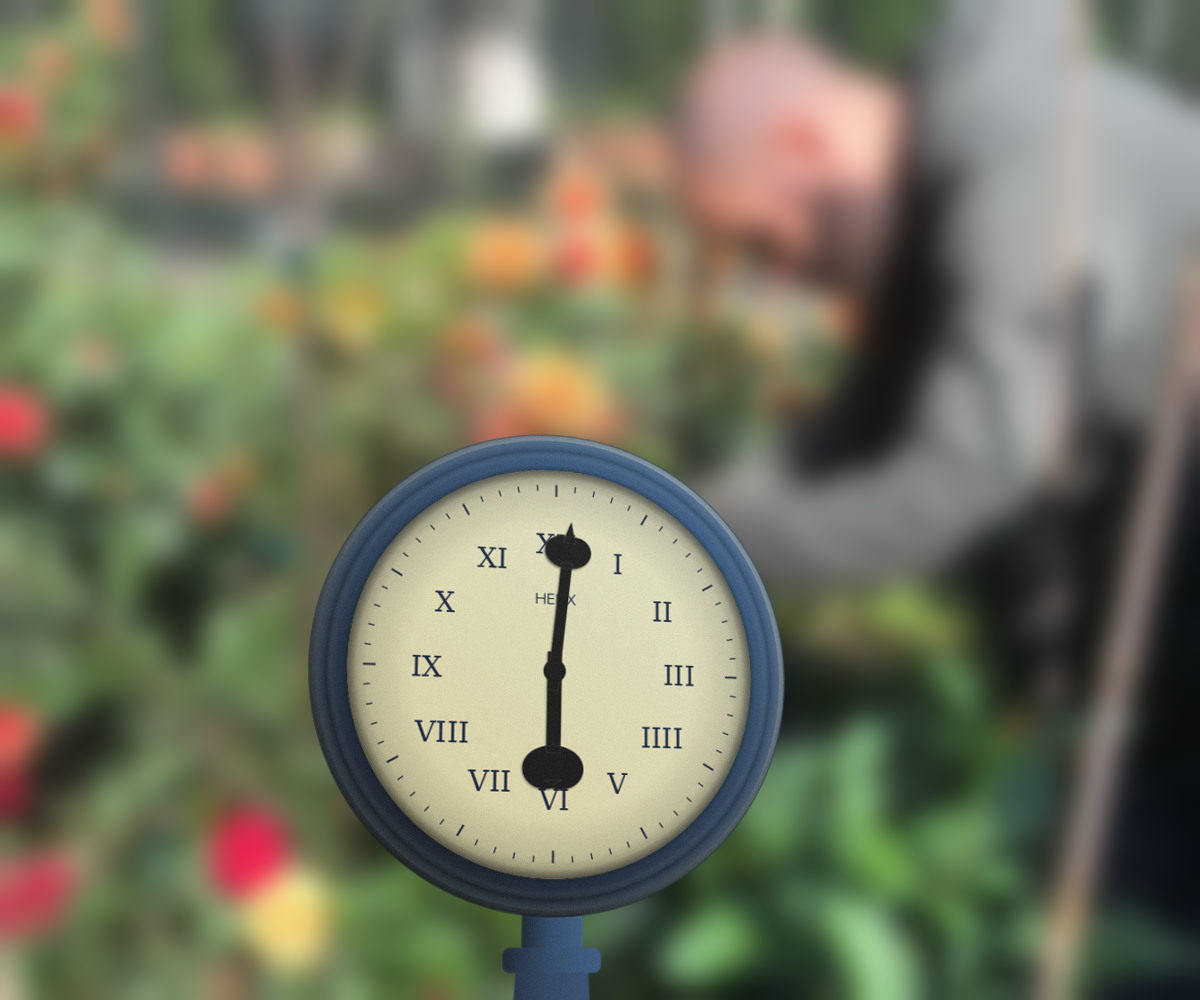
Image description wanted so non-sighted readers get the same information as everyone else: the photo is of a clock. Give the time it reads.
6:01
